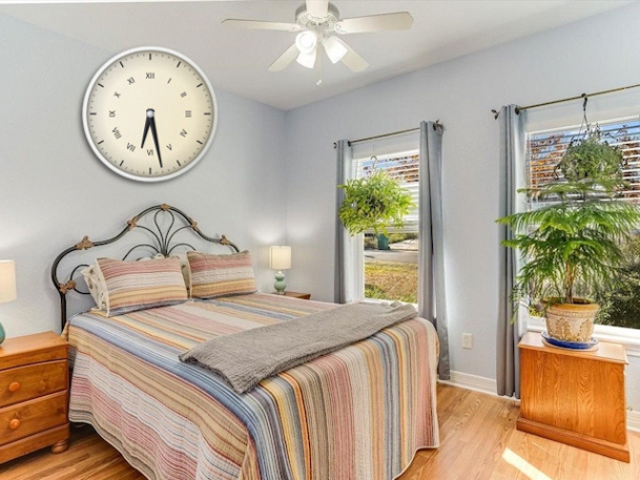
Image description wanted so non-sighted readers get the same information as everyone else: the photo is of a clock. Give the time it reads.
6:28
